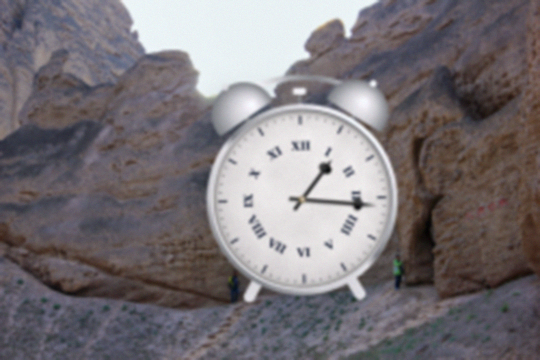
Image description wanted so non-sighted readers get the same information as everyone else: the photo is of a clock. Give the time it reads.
1:16
